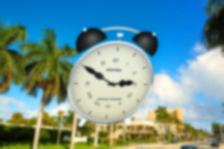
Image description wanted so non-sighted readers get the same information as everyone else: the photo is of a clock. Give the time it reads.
2:50
